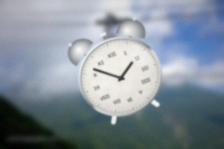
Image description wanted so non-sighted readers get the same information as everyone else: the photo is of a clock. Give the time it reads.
1:52
